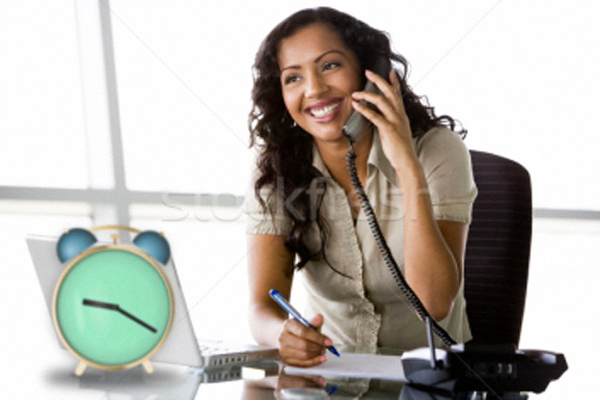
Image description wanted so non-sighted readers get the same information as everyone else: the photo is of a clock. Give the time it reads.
9:20
